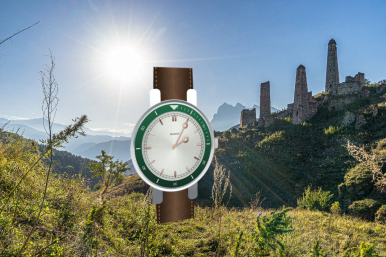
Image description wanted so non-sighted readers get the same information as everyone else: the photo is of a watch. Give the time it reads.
2:05
